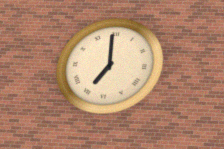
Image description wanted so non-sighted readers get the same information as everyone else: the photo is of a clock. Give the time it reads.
6:59
